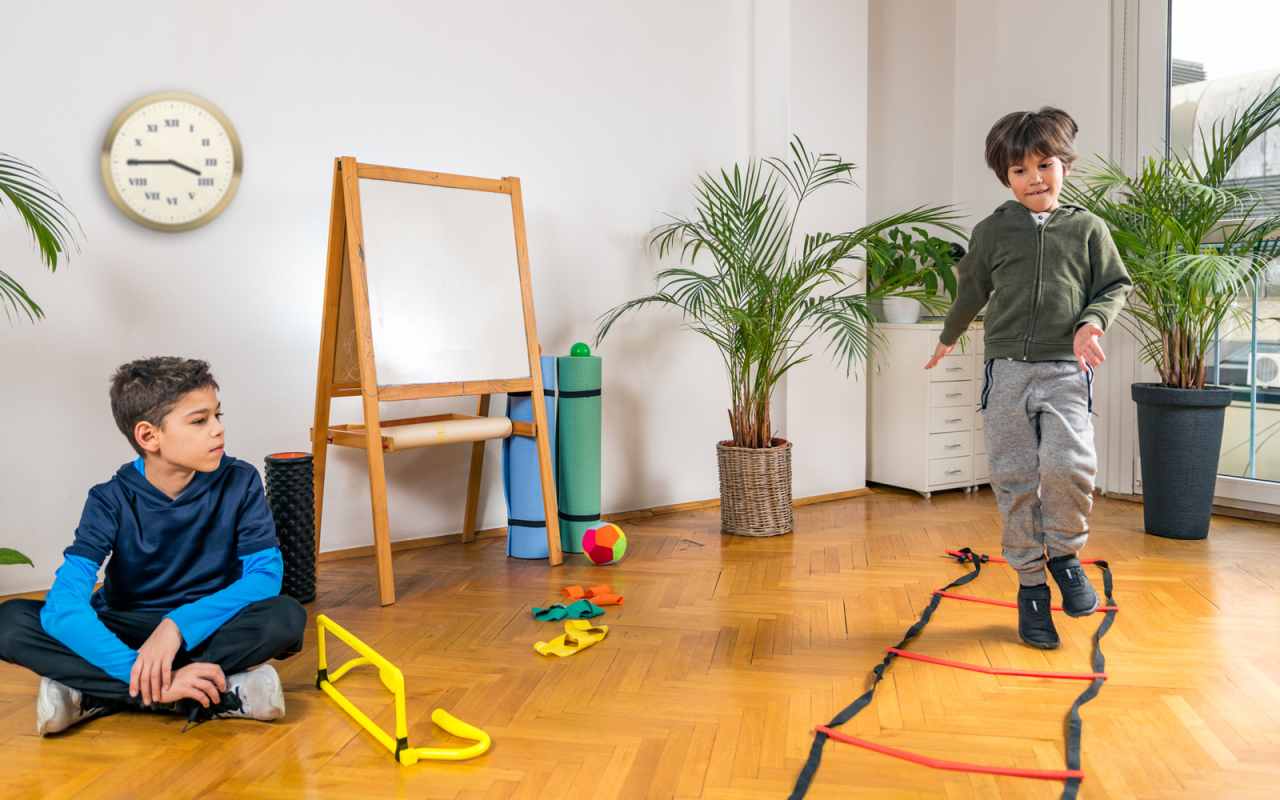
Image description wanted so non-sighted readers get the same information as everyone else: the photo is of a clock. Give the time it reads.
3:45
